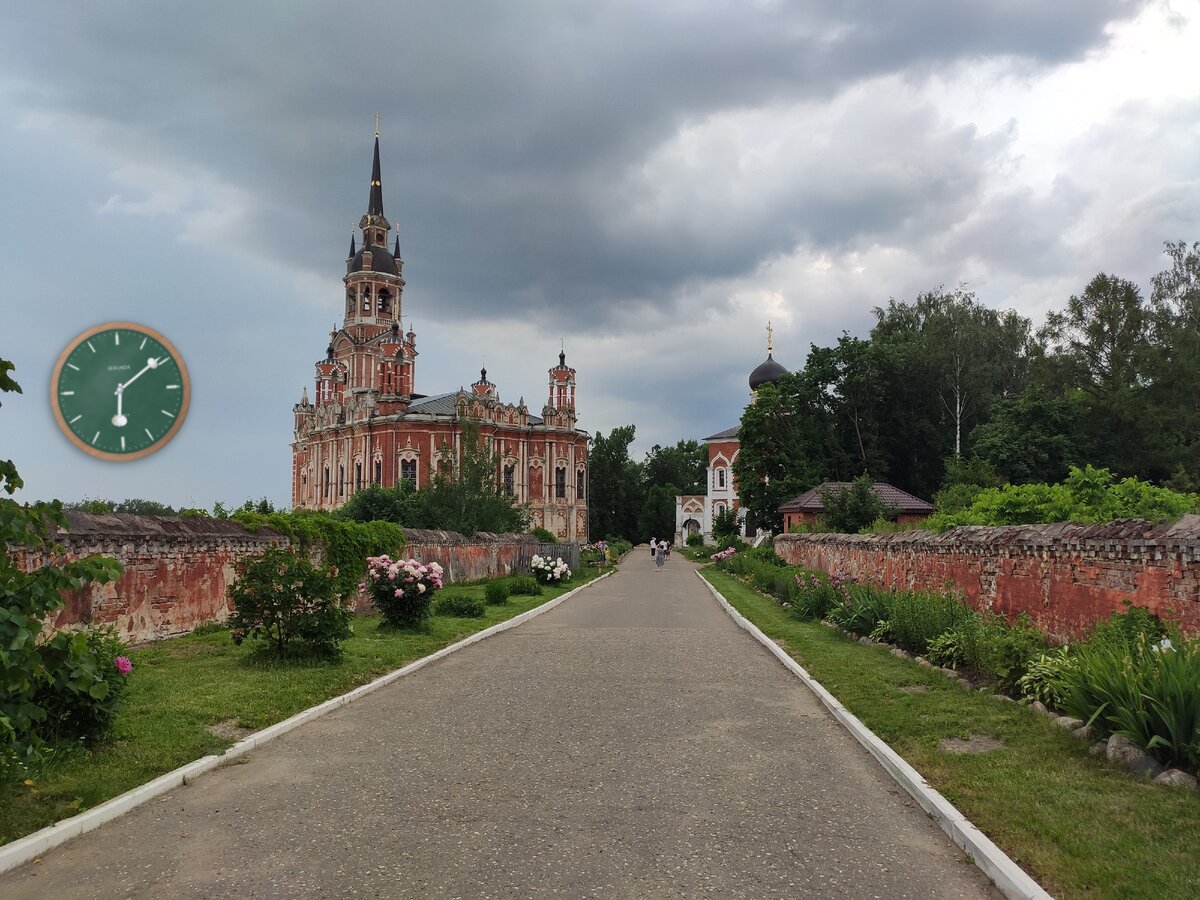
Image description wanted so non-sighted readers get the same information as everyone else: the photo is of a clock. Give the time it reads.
6:09
